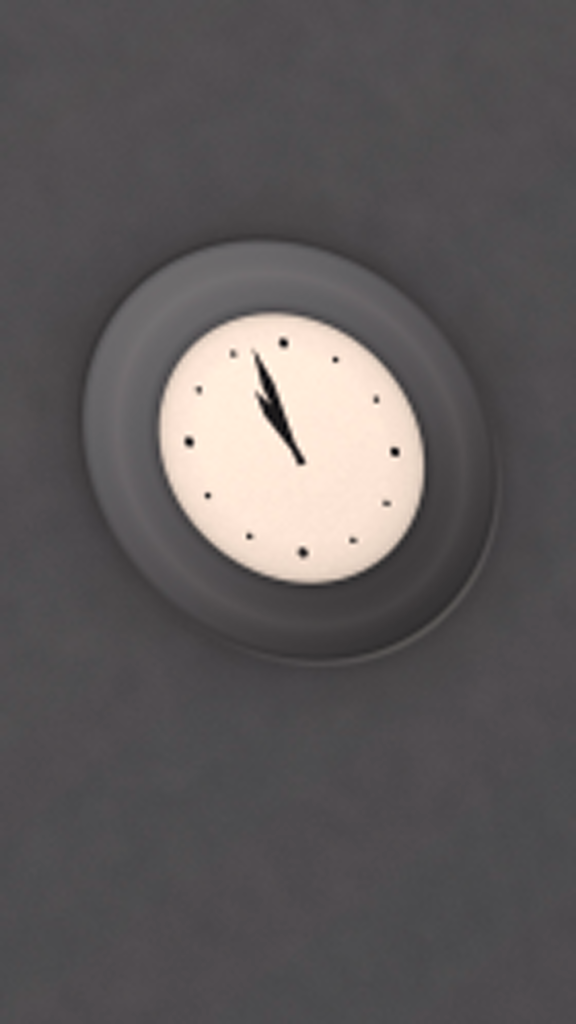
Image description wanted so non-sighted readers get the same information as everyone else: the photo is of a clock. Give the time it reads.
10:57
